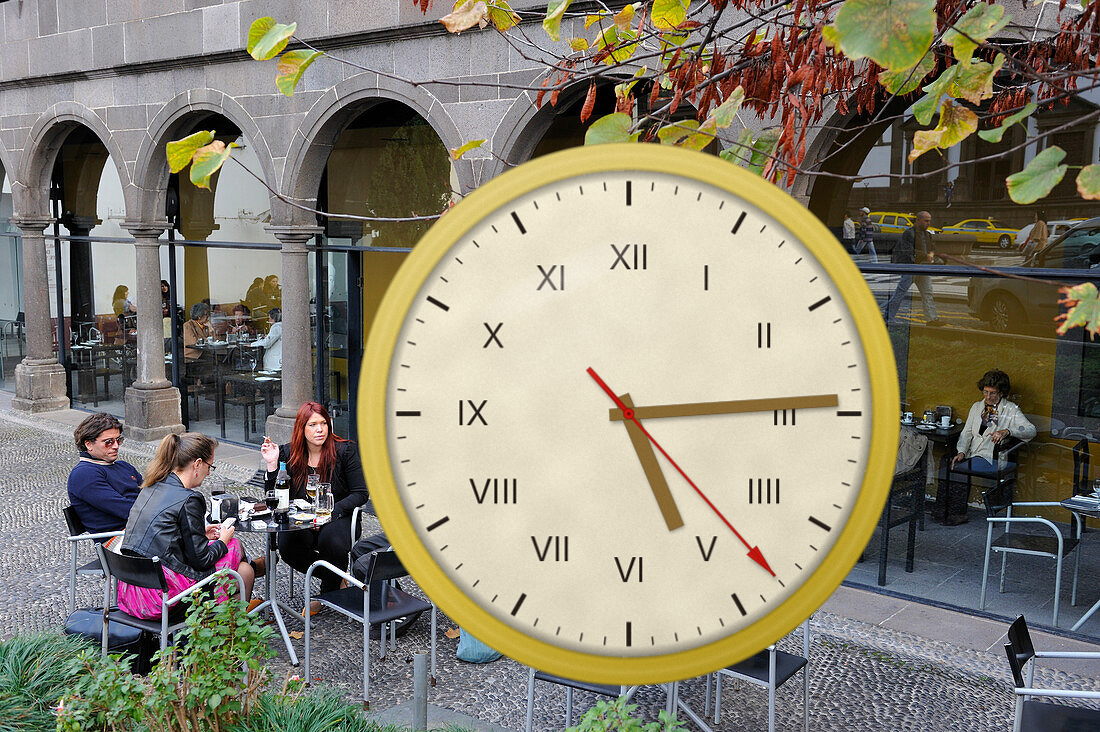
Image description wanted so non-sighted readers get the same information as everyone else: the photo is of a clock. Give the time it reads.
5:14:23
